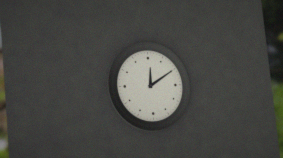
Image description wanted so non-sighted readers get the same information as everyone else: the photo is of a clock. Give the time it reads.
12:10
